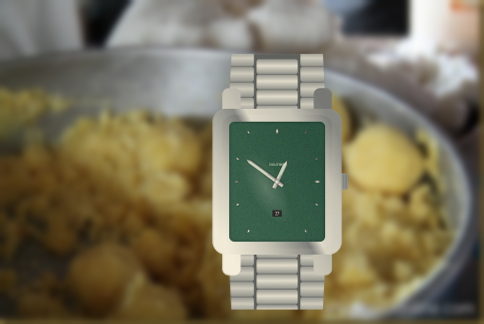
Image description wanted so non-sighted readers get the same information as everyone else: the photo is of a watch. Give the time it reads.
12:51
